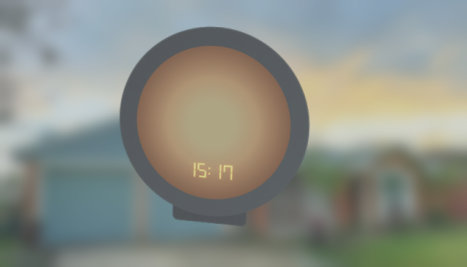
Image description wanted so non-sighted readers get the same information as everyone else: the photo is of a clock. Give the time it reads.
15:17
